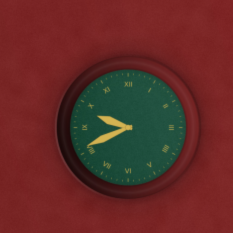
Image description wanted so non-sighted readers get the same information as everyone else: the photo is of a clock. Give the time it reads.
9:41
